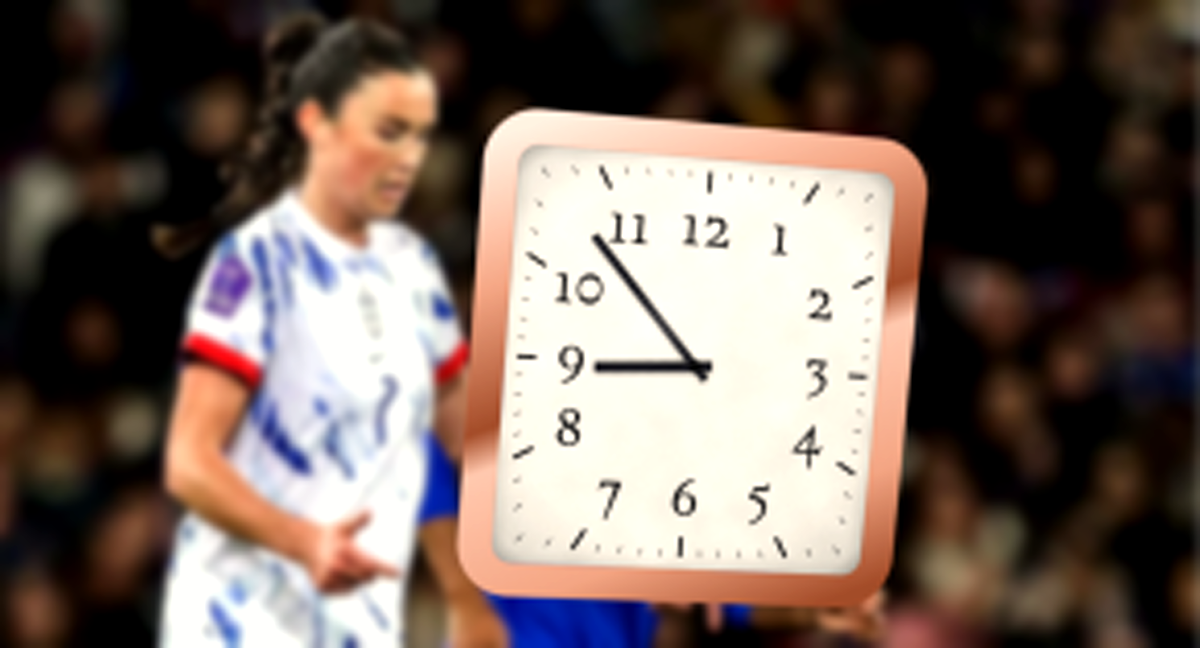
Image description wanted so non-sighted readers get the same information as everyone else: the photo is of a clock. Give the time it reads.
8:53
